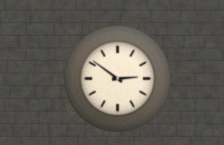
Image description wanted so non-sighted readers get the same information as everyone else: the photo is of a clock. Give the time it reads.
2:51
